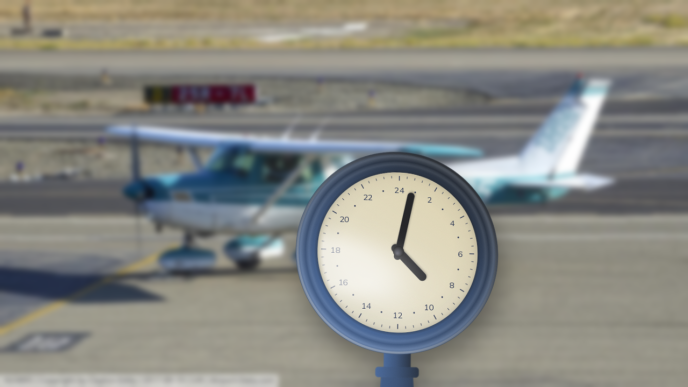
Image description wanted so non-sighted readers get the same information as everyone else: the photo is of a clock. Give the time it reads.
9:02
